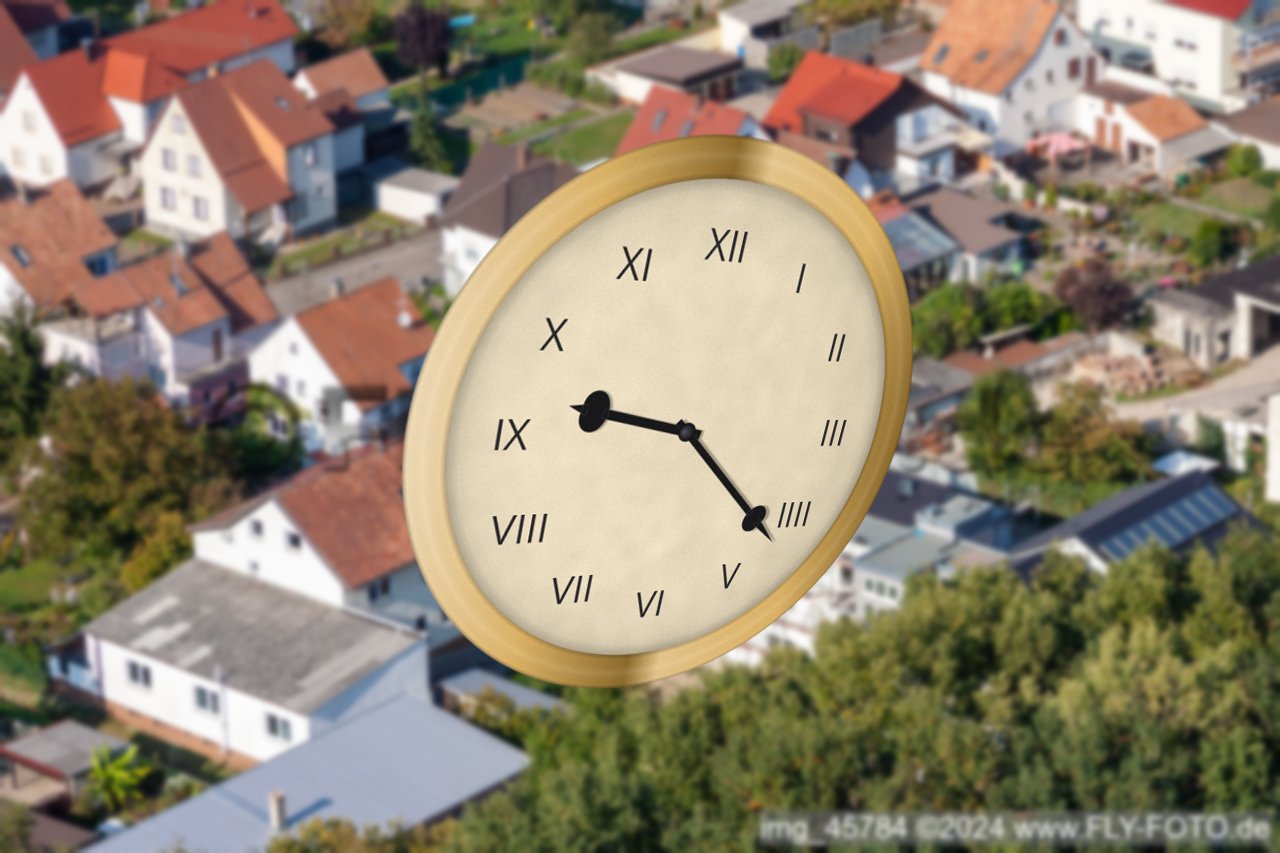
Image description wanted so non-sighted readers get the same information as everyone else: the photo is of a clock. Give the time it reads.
9:22
